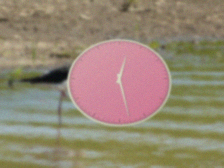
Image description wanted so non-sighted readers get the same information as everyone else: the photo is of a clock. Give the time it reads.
12:28
